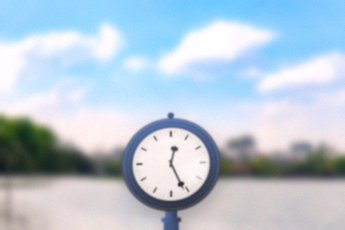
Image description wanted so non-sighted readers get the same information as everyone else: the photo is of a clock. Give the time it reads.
12:26
